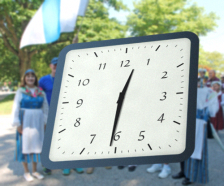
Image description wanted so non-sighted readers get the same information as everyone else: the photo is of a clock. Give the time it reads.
12:31
